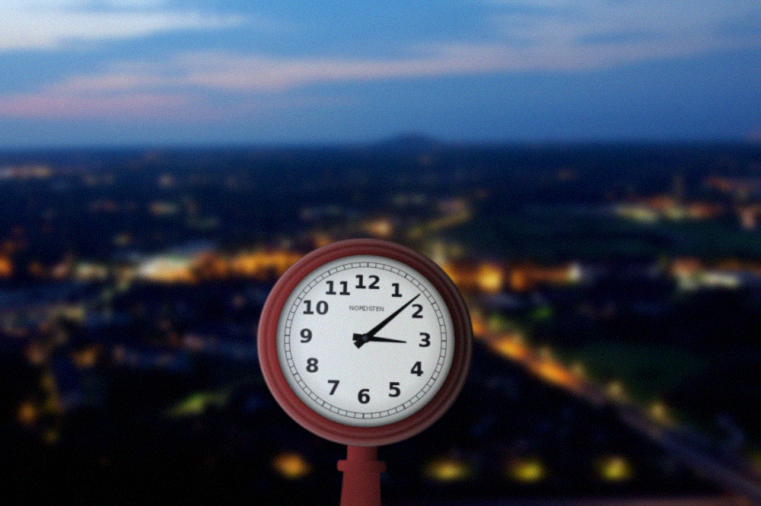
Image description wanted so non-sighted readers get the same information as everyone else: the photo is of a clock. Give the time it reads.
3:08
